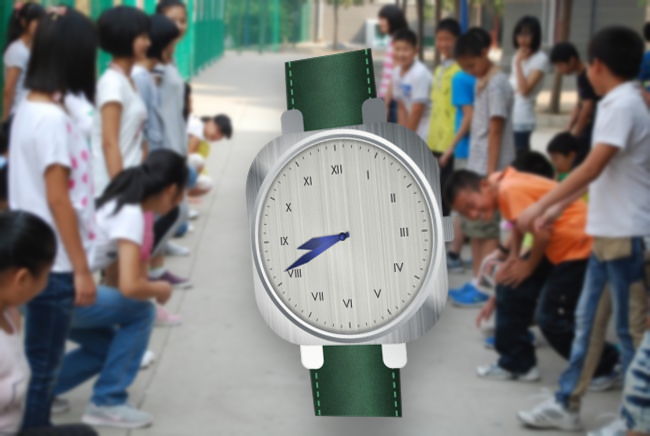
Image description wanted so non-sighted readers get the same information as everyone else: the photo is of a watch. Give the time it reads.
8:41
